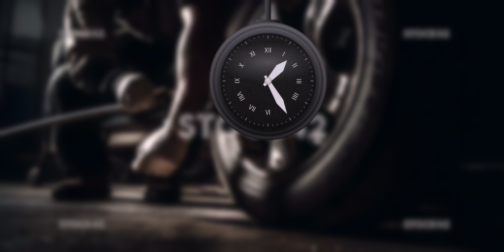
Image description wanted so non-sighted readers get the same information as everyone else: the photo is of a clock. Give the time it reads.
1:25
